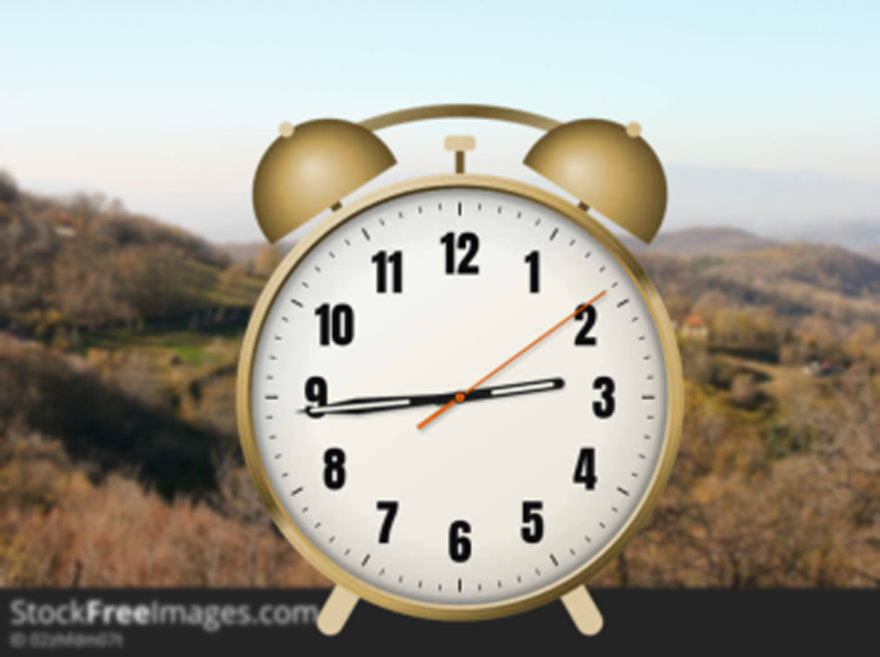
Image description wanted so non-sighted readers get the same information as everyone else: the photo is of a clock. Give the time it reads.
2:44:09
